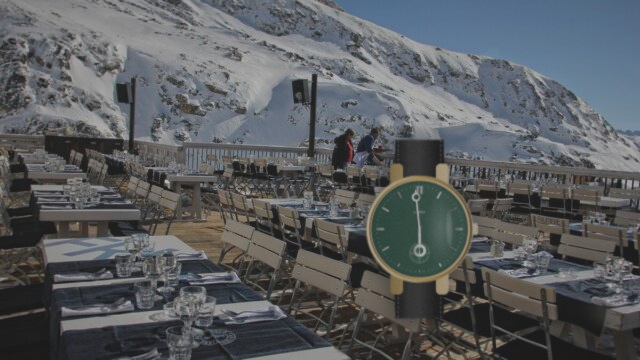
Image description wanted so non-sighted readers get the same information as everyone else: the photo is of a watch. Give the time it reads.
5:59
